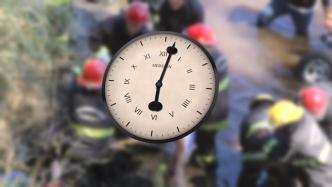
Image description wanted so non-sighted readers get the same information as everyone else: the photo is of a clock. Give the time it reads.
6:02
